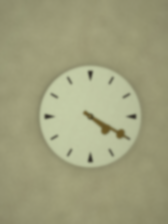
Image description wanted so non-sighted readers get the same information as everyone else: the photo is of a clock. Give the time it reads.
4:20
